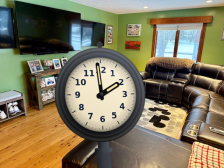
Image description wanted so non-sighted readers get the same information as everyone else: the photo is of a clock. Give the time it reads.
1:59
